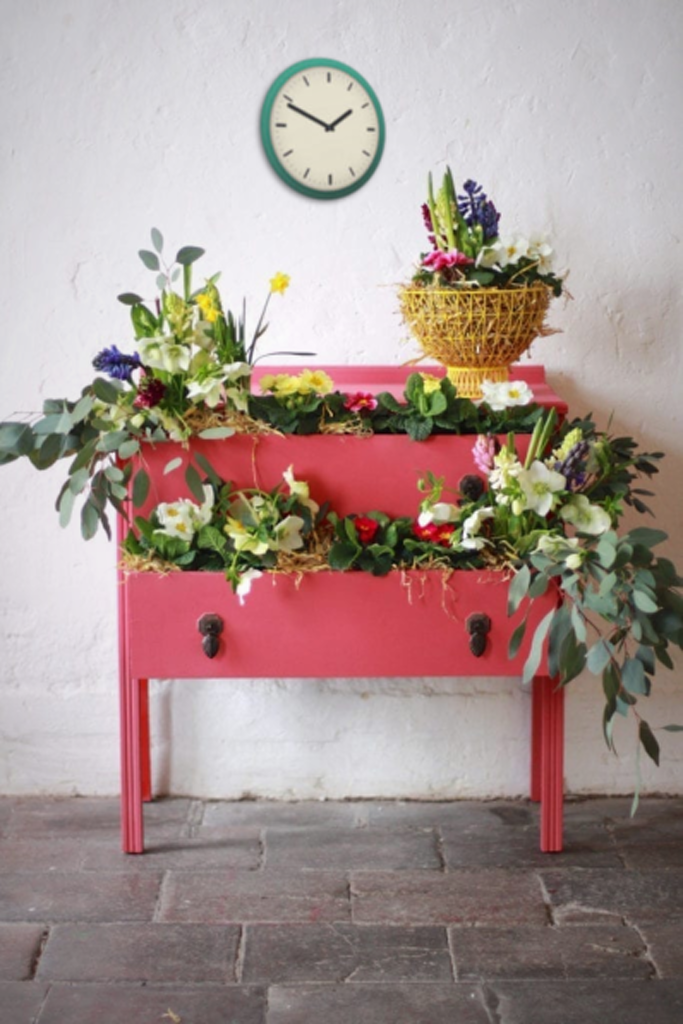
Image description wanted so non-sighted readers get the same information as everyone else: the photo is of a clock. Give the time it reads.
1:49
